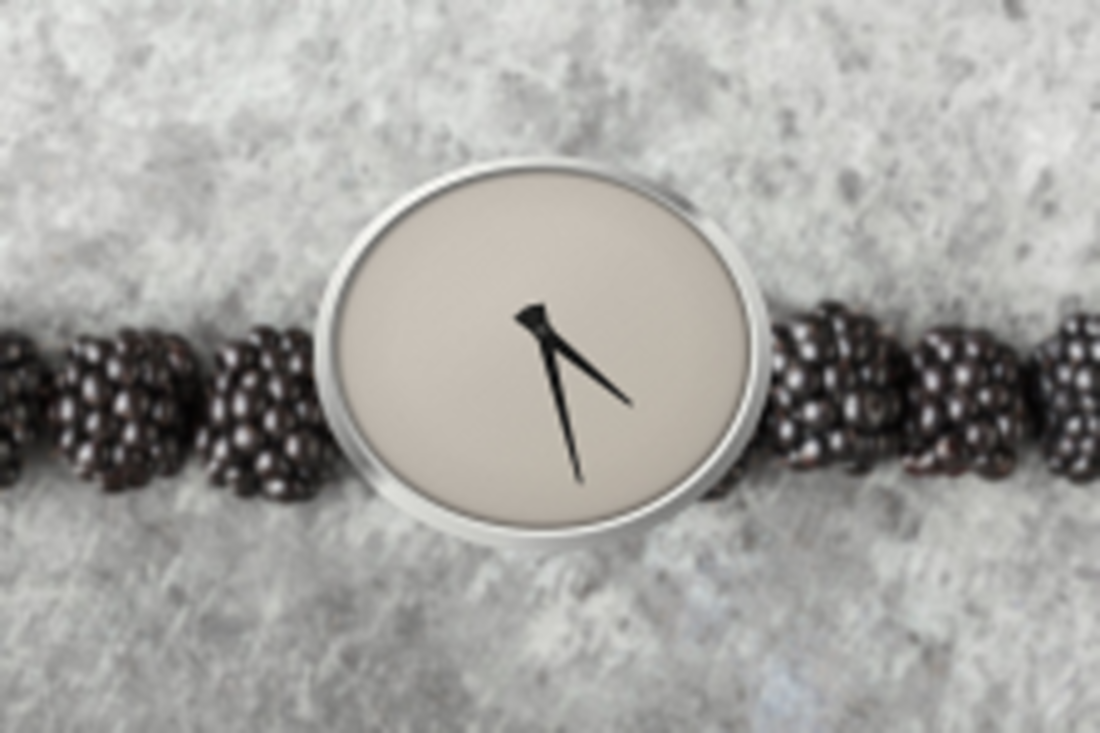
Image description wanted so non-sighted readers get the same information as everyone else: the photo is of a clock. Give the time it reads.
4:28
